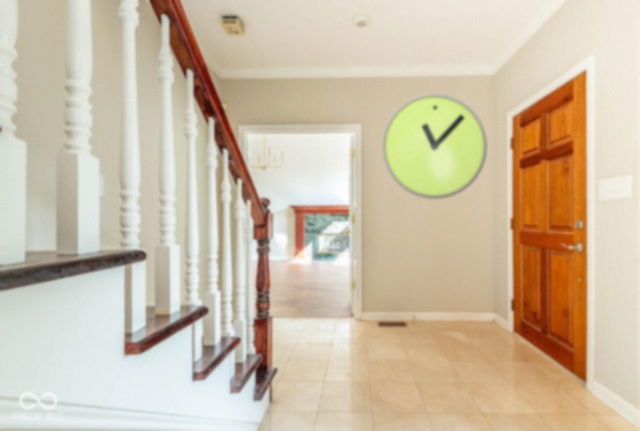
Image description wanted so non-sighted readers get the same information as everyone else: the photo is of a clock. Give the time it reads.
11:07
